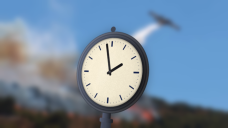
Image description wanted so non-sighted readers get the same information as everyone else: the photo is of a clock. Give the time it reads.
1:58
